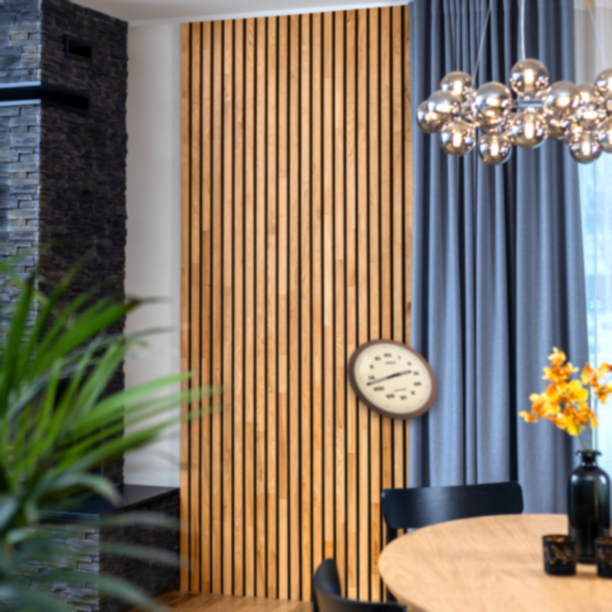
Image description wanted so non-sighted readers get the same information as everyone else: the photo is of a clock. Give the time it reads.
2:43
